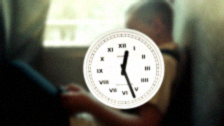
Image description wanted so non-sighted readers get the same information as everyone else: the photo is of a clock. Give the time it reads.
12:27
